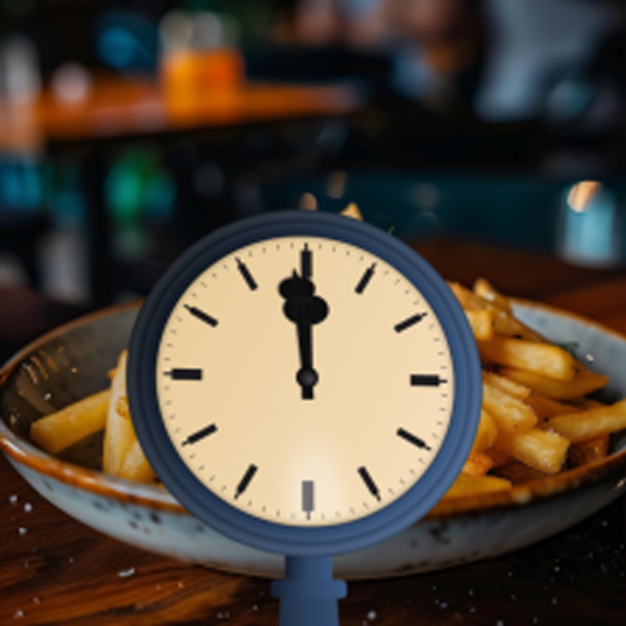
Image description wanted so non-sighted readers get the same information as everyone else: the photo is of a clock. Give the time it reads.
11:59
